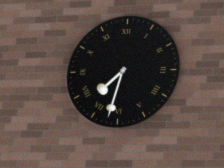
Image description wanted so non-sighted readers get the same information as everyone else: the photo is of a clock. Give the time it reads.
7:32
